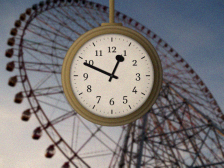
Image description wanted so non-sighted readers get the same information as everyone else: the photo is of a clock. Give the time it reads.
12:49
